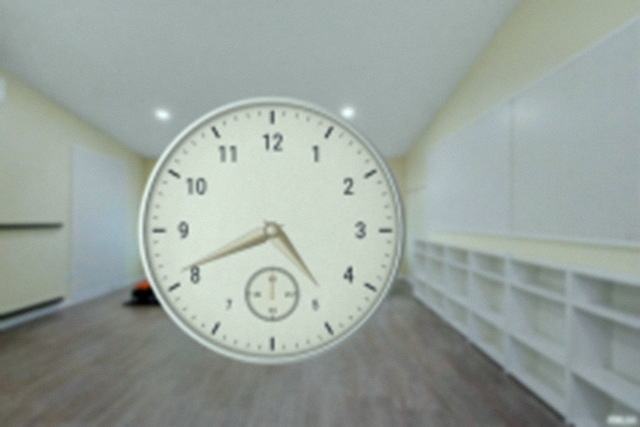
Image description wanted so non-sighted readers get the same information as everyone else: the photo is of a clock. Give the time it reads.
4:41
